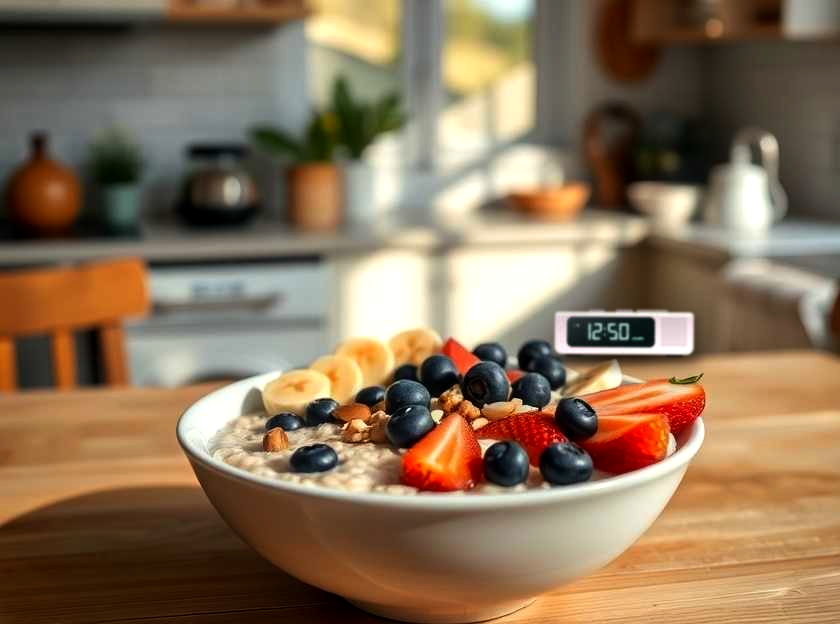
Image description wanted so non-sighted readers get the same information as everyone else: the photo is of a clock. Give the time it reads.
12:50
